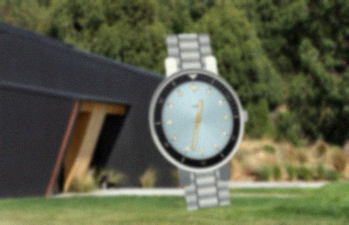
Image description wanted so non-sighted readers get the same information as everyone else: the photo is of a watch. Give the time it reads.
12:33
